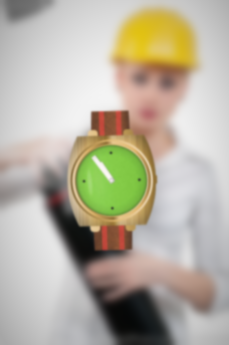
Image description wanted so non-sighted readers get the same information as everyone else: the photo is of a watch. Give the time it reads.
10:54
